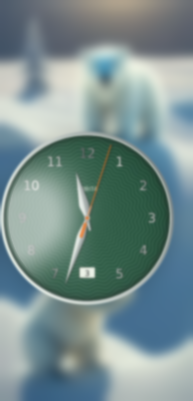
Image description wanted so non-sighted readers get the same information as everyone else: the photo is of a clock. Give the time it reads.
11:33:03
